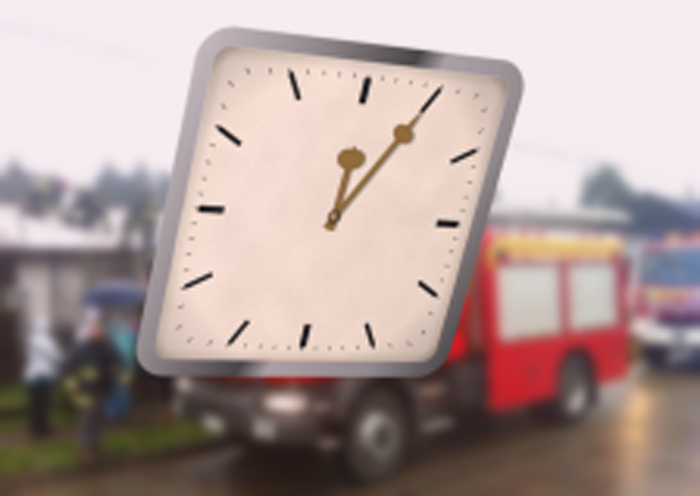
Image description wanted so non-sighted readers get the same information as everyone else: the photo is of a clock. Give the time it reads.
12:05
